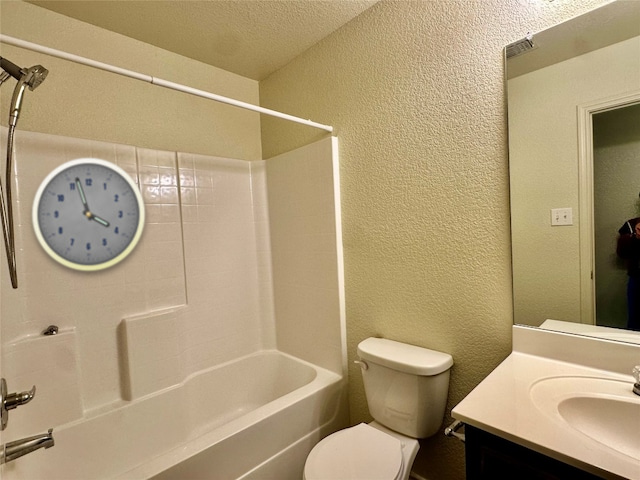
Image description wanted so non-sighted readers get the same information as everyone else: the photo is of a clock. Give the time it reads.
3:57
